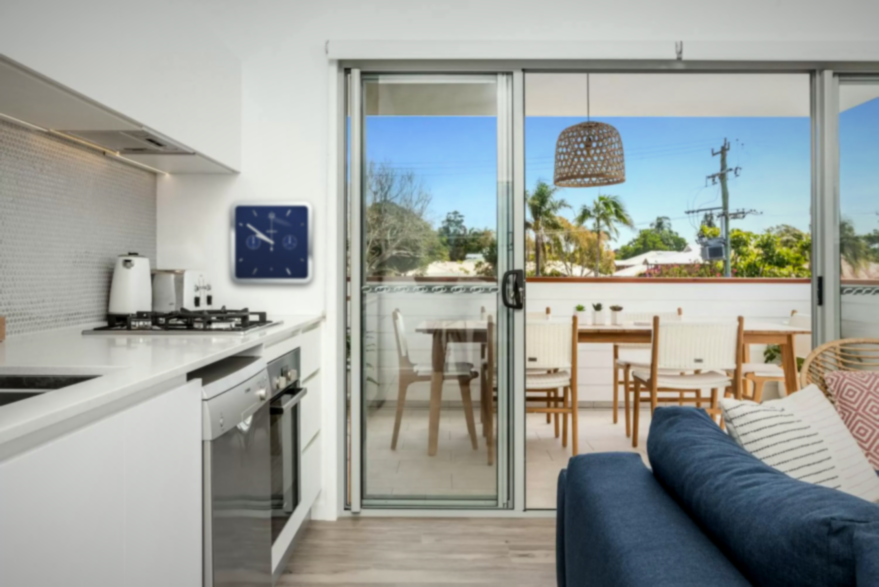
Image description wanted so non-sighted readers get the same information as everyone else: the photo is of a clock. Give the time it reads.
9:51
